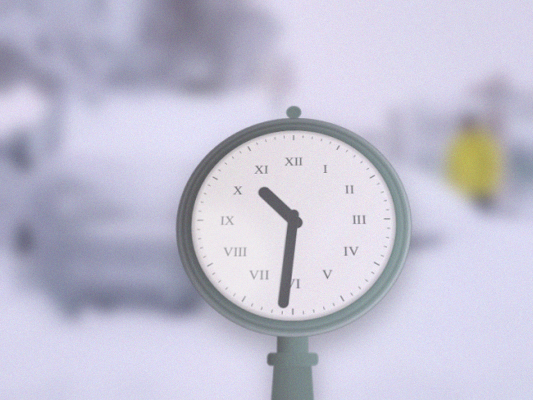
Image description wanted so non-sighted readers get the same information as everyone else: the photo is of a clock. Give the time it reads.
10:31
